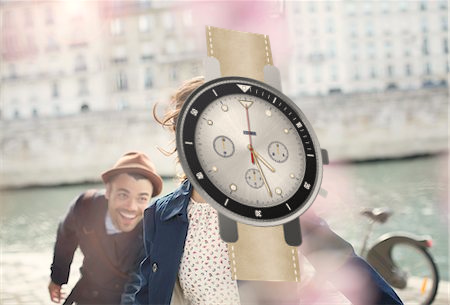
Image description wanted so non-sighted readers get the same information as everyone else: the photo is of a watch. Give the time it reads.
4:27
